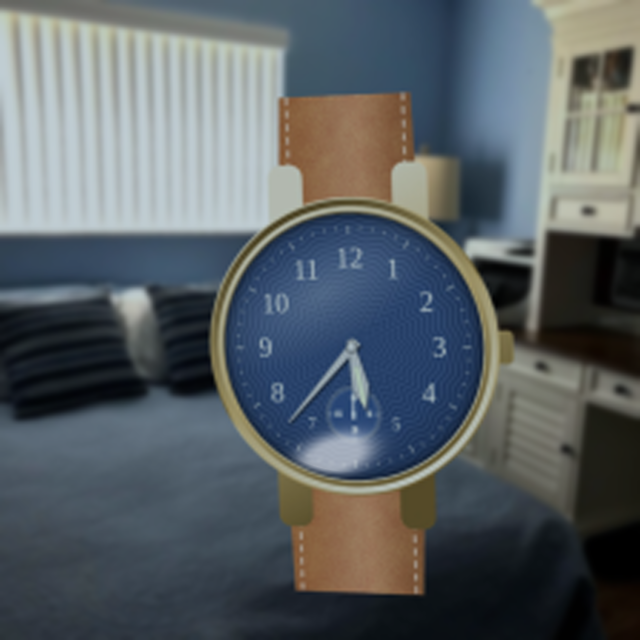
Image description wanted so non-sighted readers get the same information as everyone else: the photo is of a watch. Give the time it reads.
5:37
